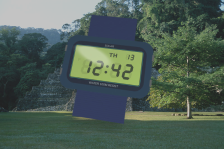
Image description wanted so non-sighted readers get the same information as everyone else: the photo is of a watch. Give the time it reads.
12:42
